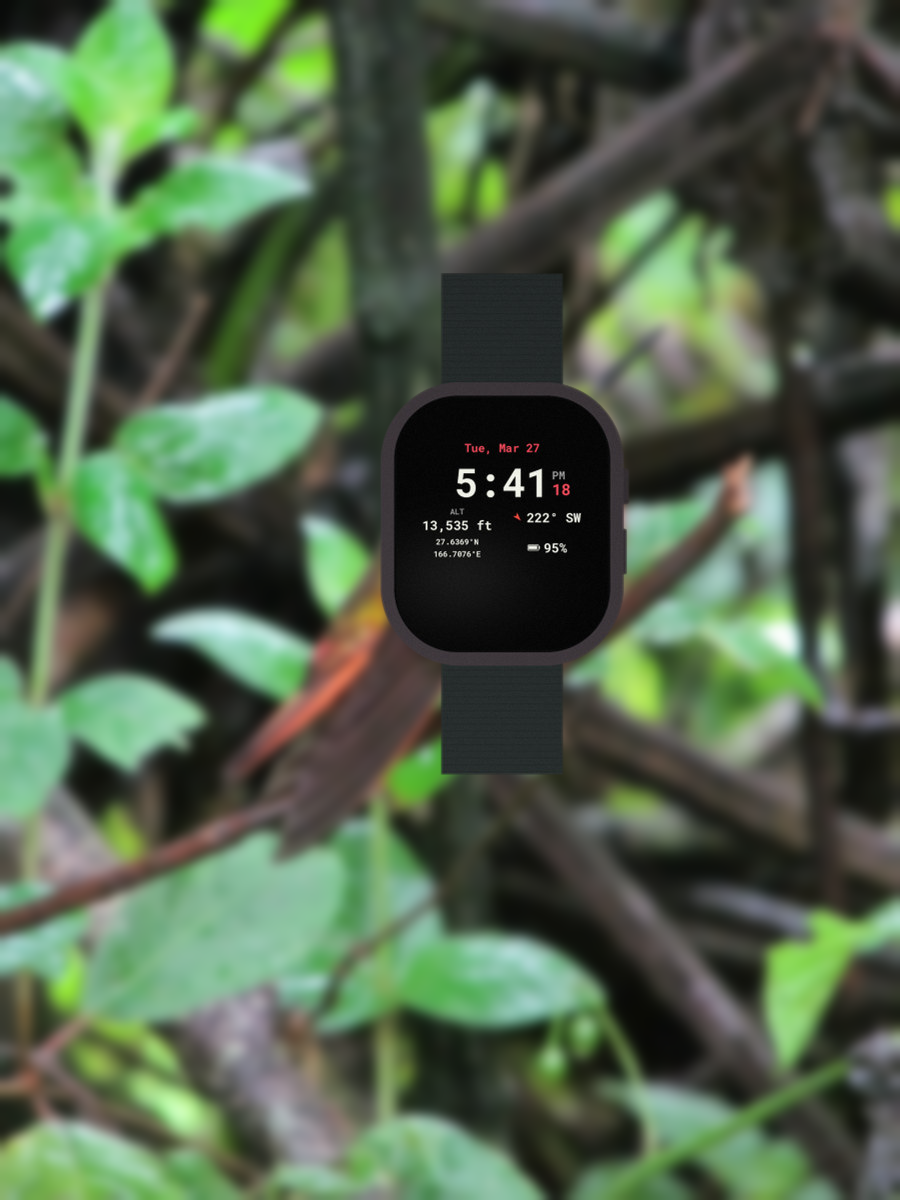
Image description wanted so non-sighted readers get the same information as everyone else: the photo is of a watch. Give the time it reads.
5:41:18
